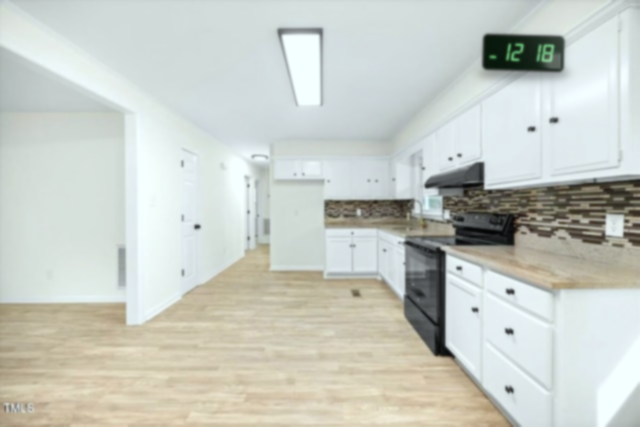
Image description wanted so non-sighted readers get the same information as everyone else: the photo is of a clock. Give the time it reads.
12:18
